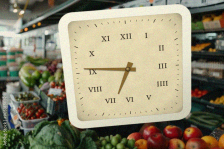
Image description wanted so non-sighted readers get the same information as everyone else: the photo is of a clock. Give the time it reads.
6:46
